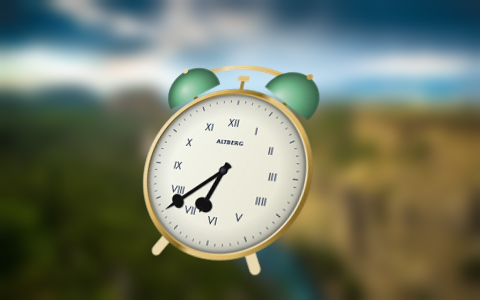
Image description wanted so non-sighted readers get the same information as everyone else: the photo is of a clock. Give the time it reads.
6:38
